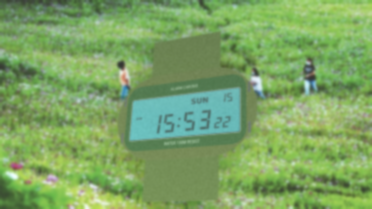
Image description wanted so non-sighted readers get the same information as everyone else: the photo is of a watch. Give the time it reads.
15:53
